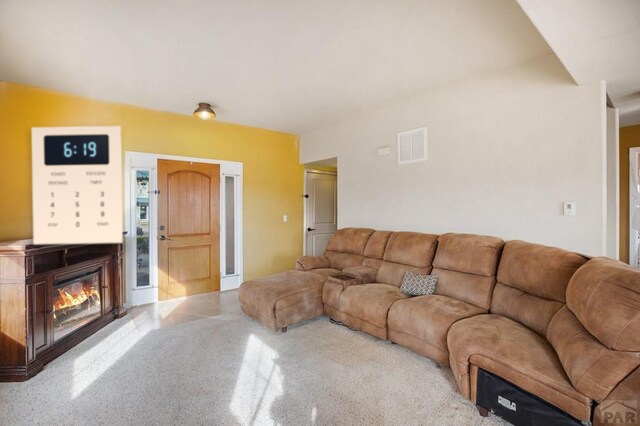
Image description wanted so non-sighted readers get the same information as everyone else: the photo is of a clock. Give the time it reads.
6:19
